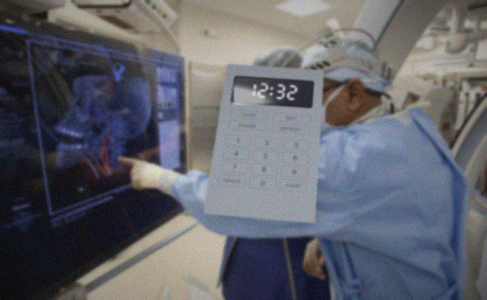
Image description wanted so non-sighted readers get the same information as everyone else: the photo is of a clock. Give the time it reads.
12:32
